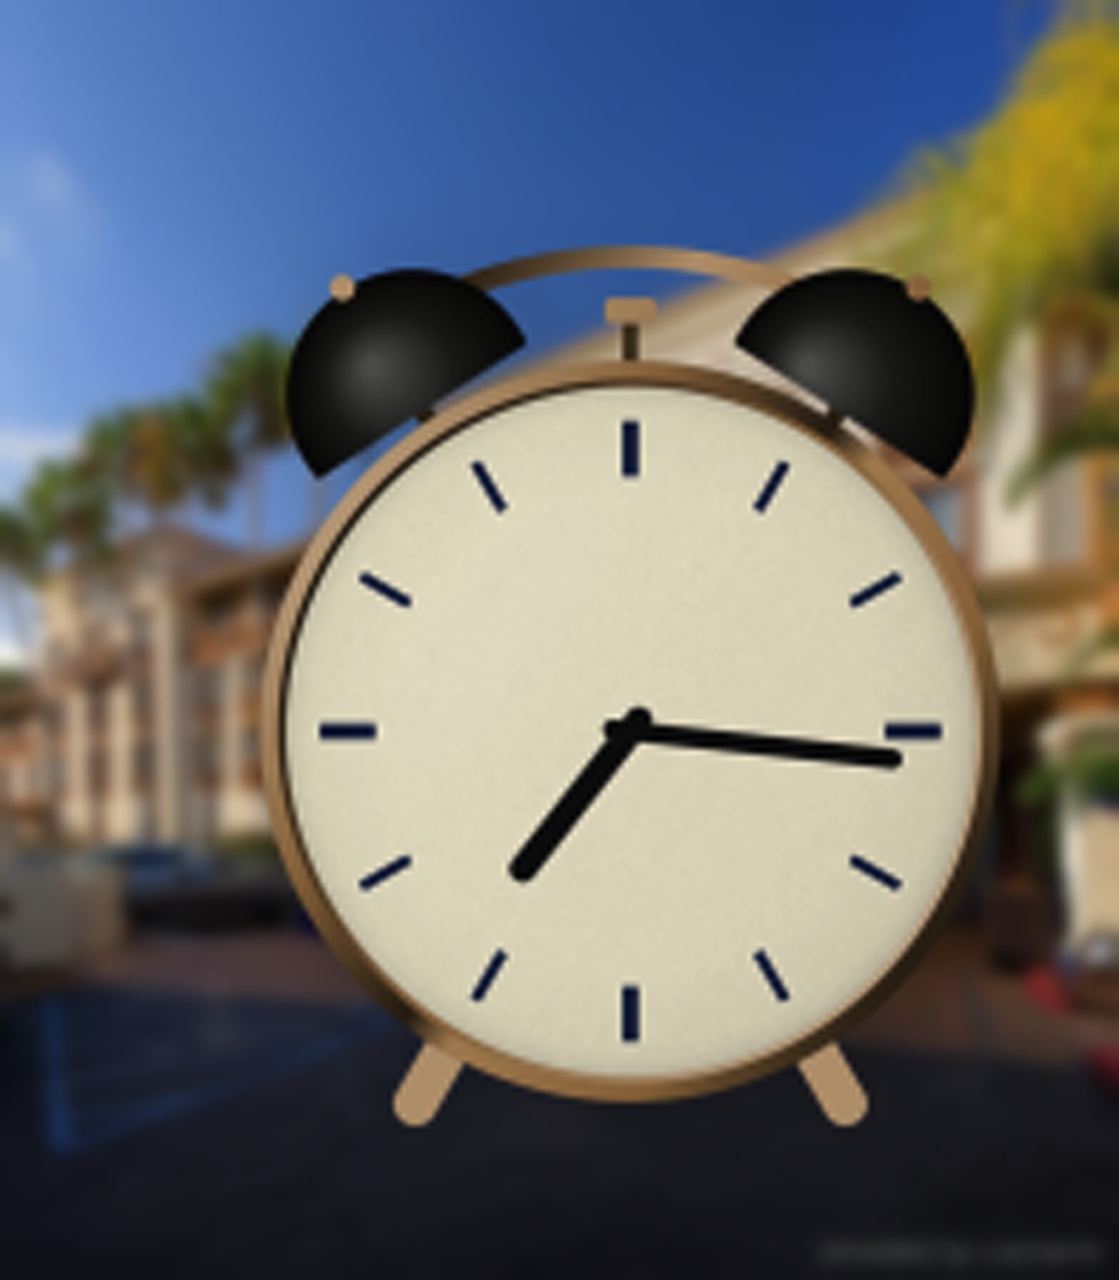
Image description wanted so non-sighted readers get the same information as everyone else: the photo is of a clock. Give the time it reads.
7:16
